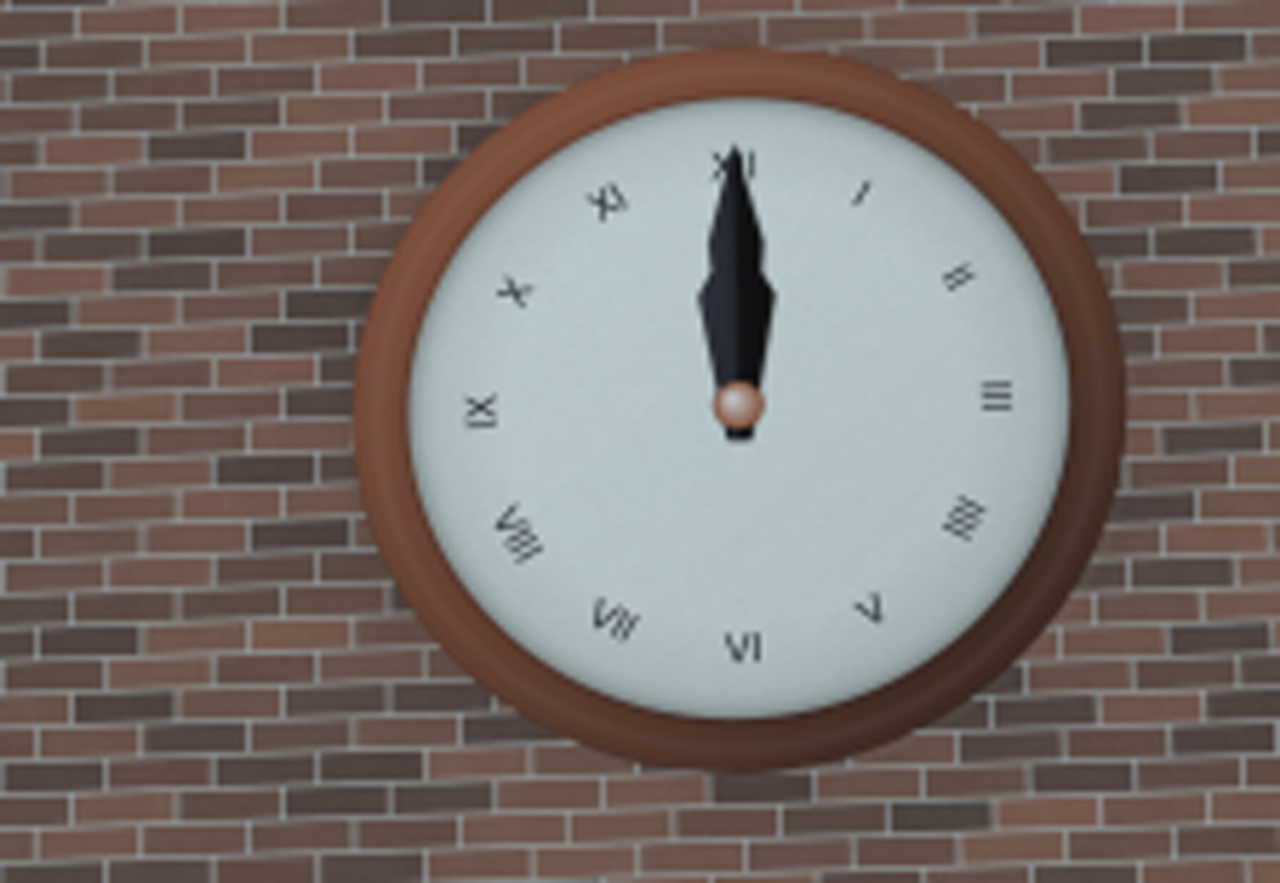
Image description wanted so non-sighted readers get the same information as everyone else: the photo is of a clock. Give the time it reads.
12:00
